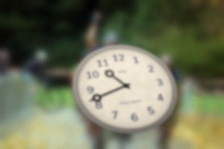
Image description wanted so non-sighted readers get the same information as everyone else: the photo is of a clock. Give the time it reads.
10:42
